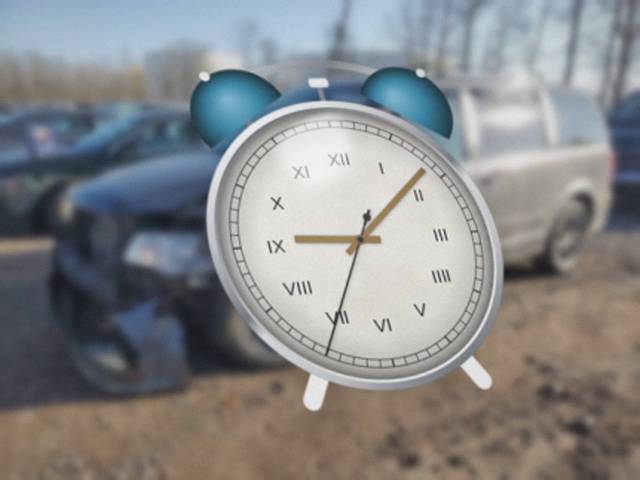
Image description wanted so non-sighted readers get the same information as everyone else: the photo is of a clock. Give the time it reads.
9:08:35
